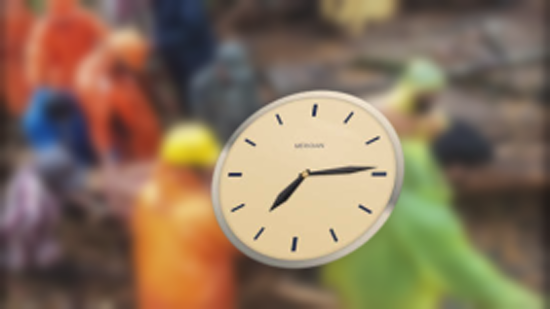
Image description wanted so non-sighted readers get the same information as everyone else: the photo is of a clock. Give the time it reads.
7:14
